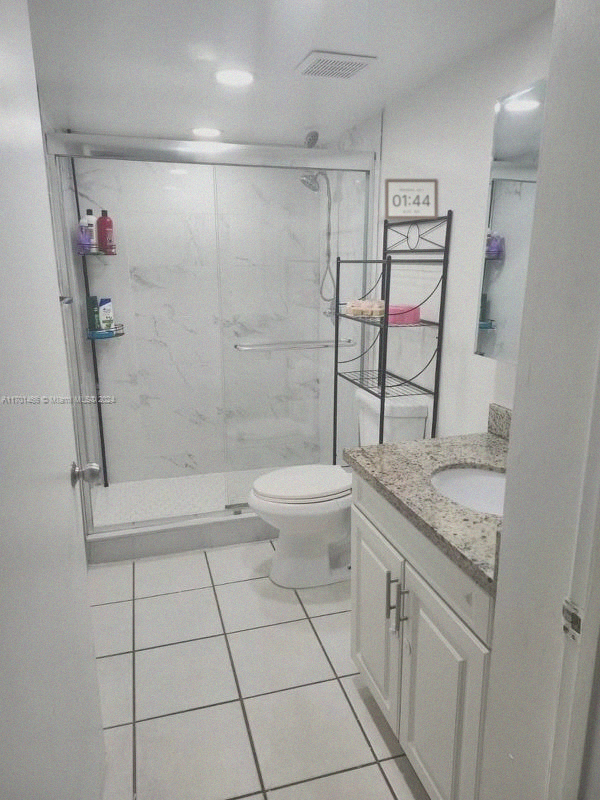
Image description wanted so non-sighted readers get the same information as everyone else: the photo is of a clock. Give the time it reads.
1:44
